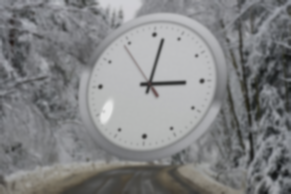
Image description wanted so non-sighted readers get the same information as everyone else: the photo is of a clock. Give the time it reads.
3:01:54
